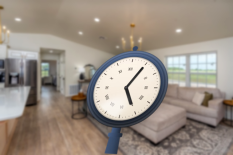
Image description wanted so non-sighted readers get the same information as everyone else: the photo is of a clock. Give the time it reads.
5:05
